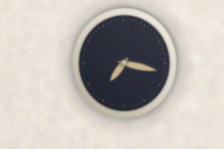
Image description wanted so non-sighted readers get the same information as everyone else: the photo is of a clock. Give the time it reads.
7:17
